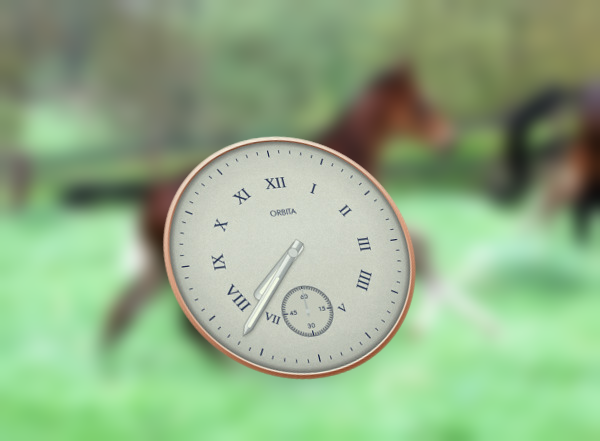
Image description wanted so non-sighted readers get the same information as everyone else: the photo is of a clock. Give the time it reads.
7:37
